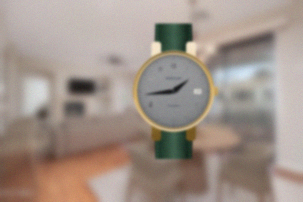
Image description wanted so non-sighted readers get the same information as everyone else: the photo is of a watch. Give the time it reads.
1:44
